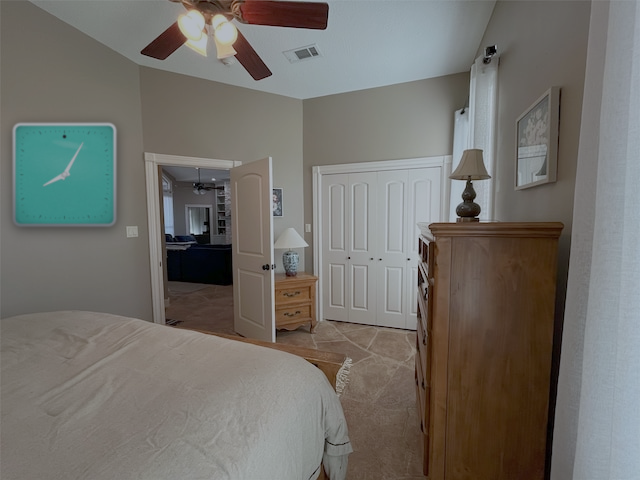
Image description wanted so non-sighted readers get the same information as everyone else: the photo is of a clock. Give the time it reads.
8:05
